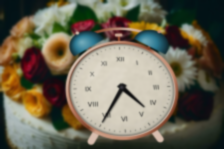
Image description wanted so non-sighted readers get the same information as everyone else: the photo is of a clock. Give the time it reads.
4:35
